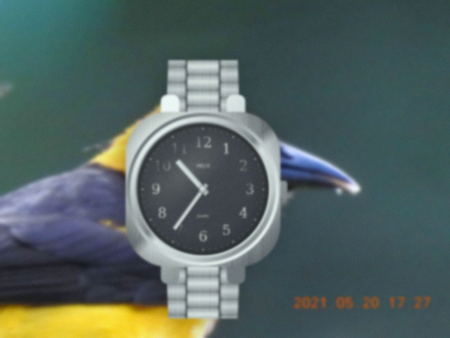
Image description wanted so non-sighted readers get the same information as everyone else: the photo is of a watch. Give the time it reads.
10:36
